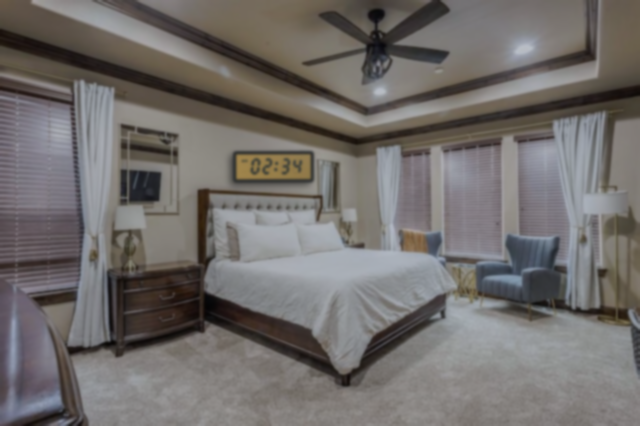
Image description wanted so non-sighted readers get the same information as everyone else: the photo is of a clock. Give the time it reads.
2:34
